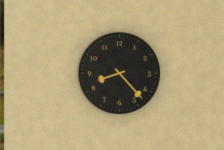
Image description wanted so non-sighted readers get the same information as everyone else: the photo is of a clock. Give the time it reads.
8:23
